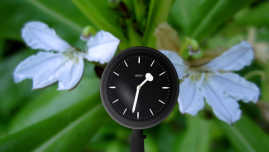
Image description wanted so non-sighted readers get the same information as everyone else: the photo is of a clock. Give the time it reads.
1:32
